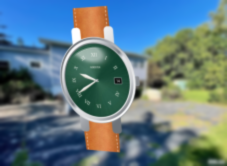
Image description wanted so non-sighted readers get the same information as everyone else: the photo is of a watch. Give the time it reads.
9:40
